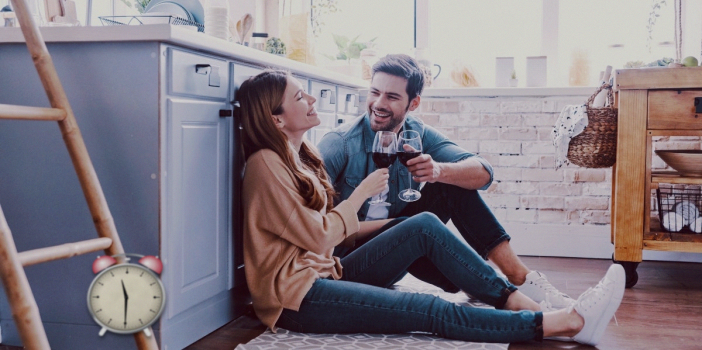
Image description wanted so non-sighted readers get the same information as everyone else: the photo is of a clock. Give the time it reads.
11:30
